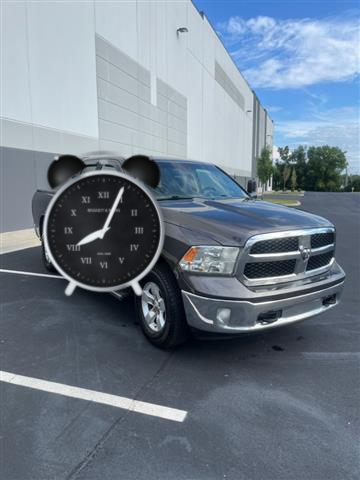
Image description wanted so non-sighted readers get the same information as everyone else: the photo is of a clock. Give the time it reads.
8:04
